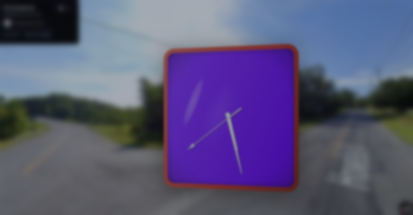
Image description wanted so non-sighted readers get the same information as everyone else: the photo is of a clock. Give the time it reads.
5:27:39
